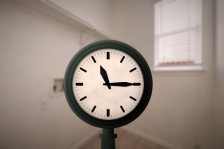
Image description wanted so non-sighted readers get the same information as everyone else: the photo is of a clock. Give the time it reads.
11:15
